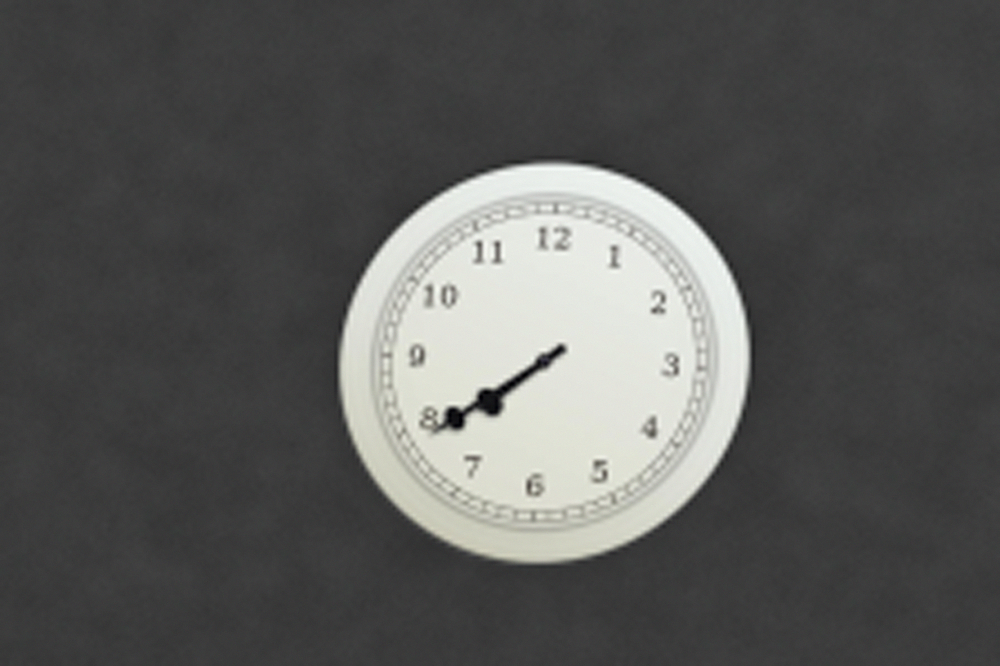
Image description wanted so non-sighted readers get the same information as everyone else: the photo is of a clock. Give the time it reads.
7:39
